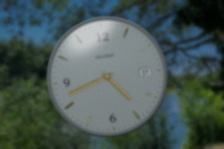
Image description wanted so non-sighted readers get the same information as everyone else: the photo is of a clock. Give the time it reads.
4:42
